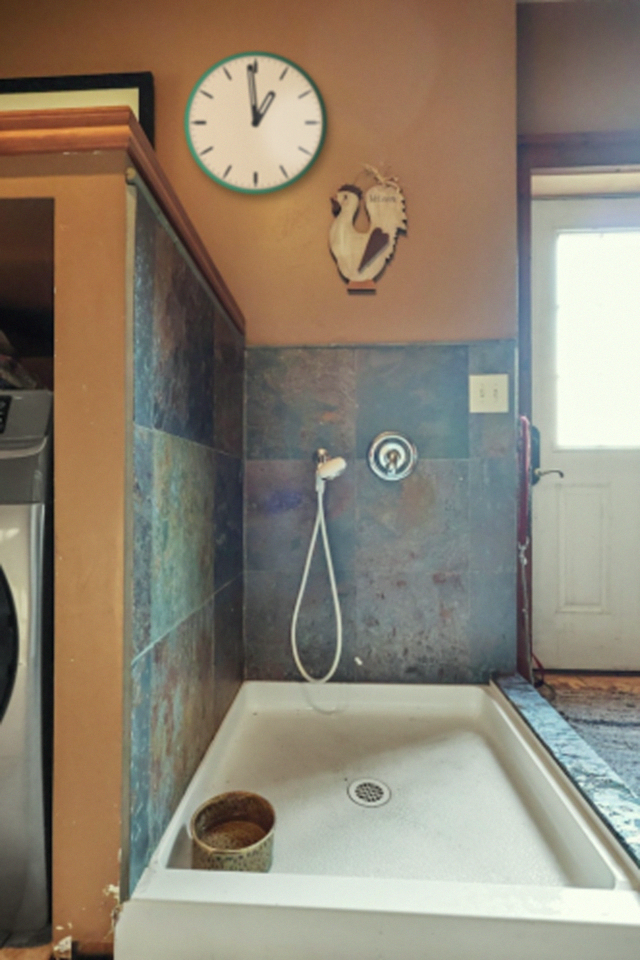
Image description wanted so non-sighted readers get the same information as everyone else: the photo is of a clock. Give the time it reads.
12:59
